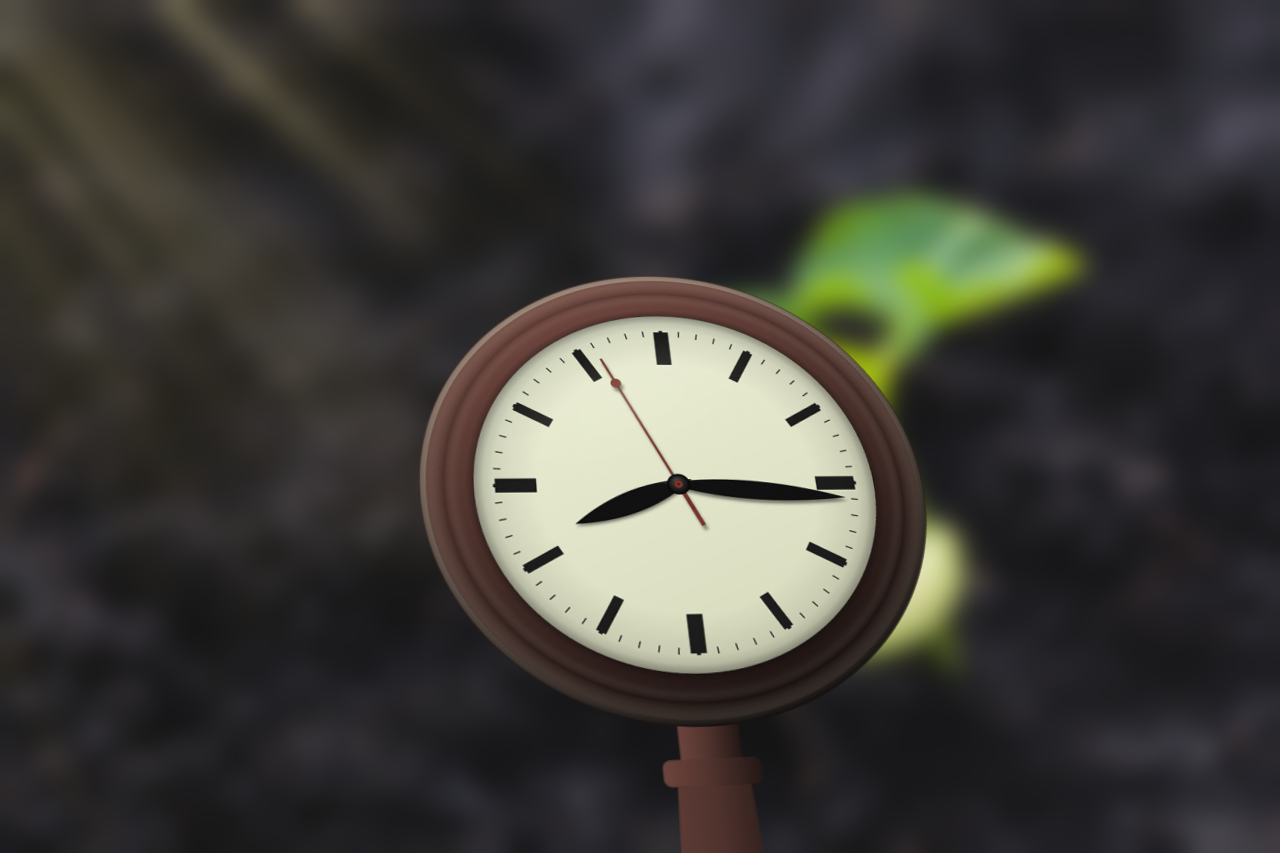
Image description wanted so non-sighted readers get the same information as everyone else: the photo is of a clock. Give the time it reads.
8:15:56
